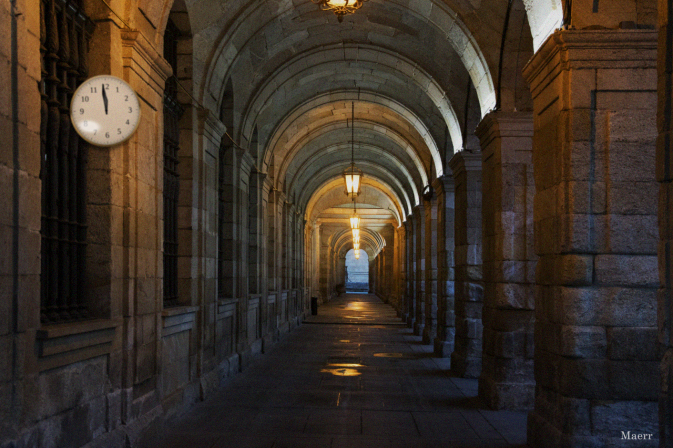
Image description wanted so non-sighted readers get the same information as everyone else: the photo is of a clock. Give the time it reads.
11:59
